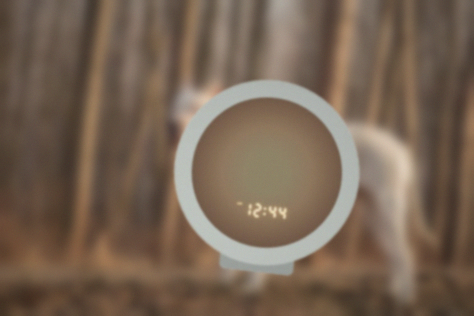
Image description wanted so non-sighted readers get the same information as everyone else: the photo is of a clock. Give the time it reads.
12:44
